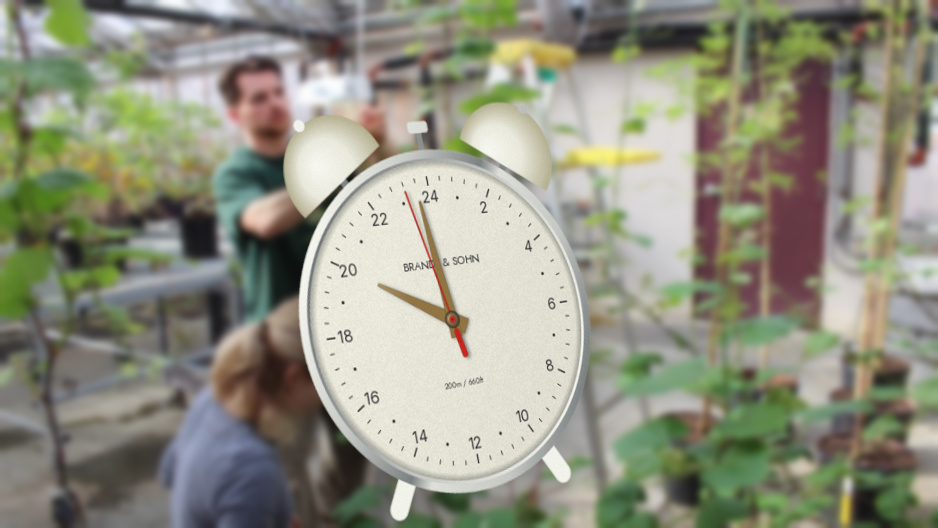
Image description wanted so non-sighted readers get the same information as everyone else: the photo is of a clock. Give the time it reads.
19:58:58
